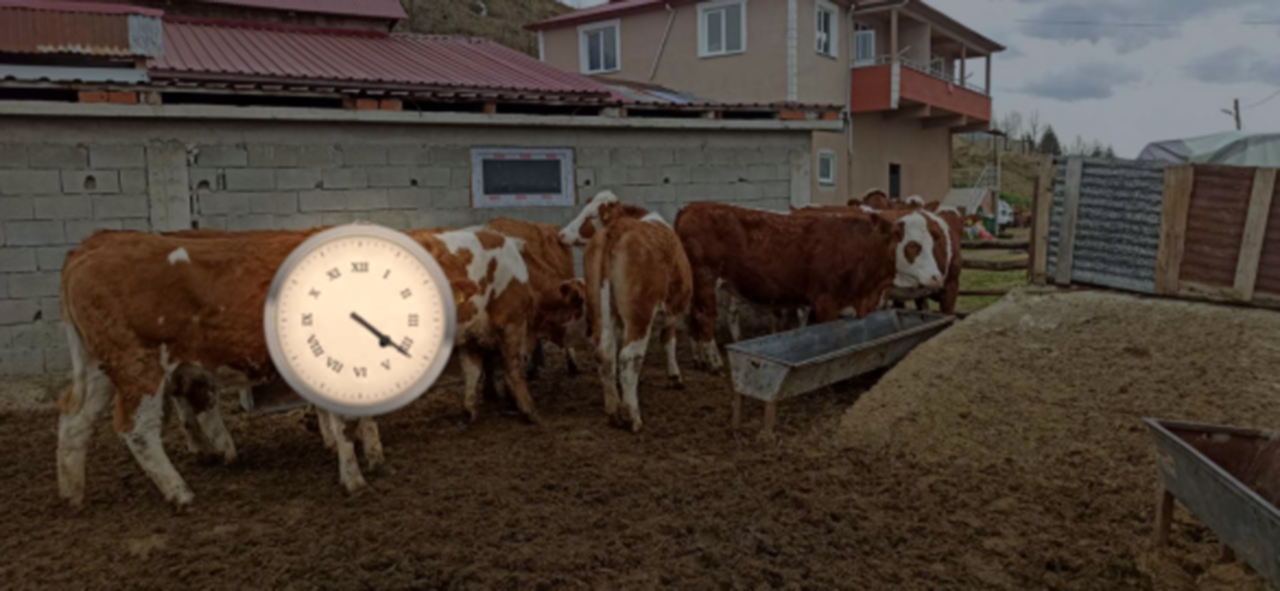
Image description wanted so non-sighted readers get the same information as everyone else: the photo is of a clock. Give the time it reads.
4:21
